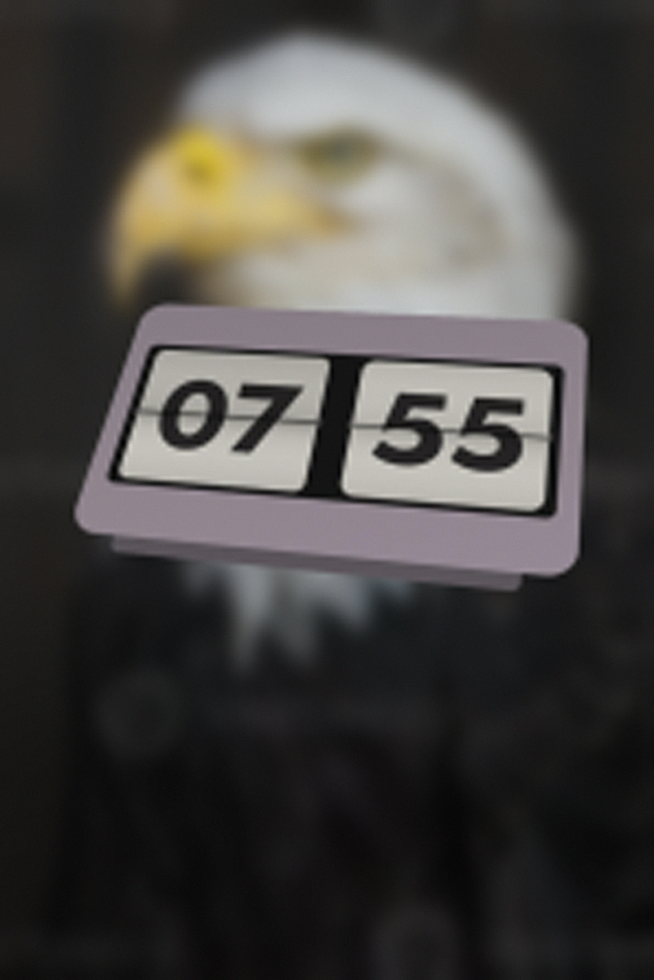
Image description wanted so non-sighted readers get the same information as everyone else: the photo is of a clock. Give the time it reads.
7:55
